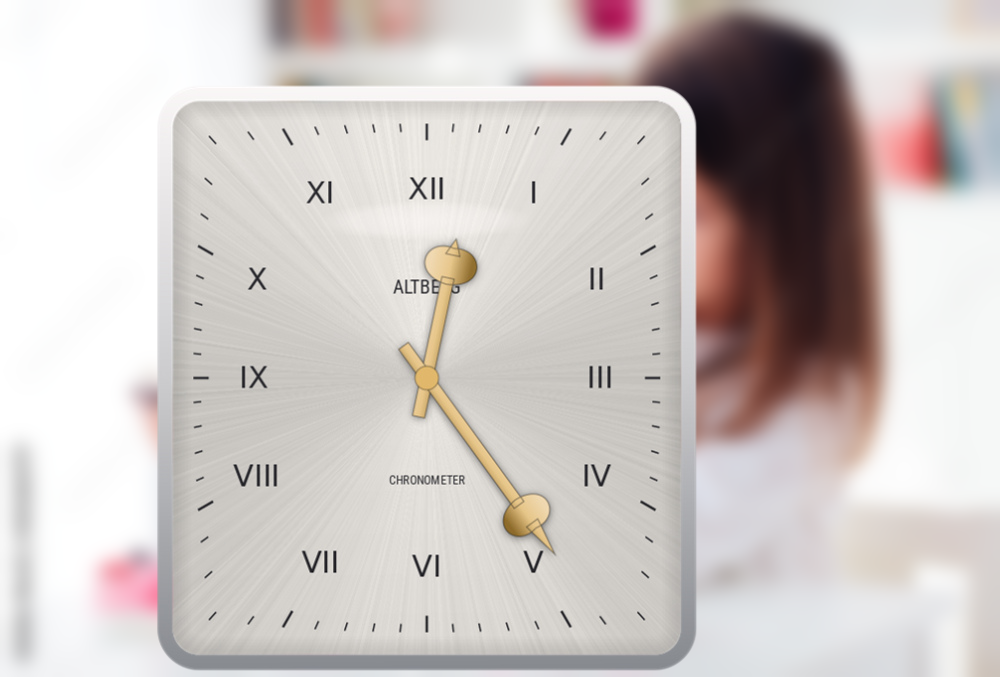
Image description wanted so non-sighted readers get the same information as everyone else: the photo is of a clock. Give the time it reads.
12:24
